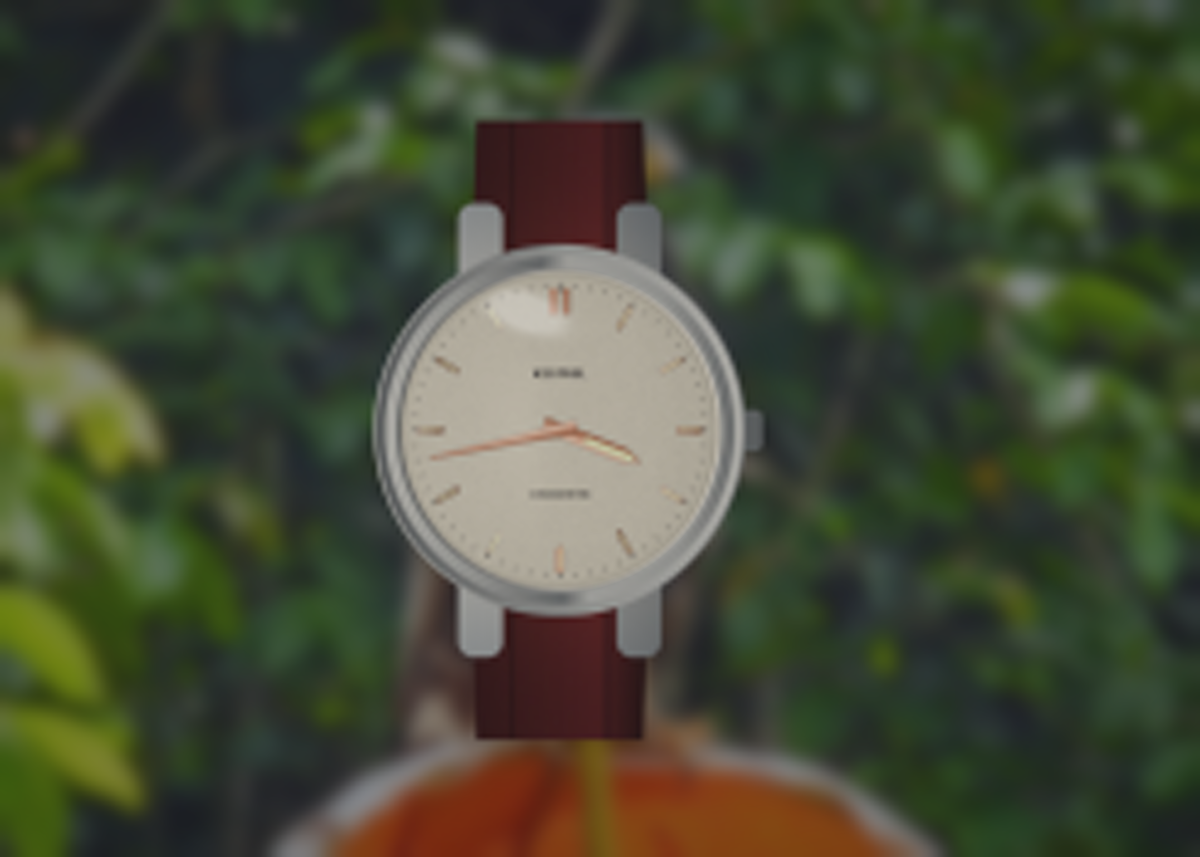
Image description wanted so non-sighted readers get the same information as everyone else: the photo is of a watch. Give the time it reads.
3:43
